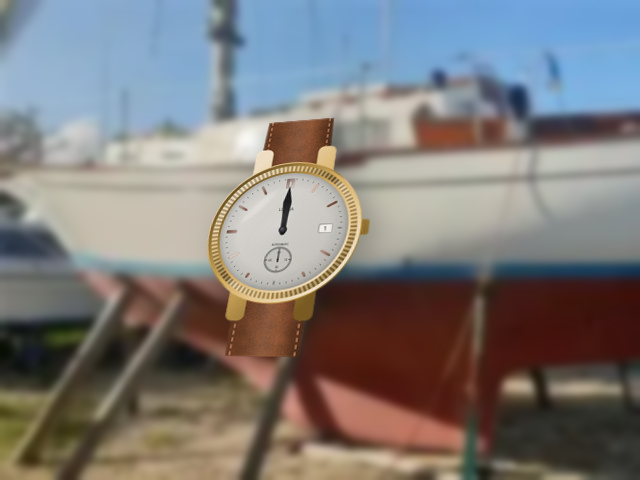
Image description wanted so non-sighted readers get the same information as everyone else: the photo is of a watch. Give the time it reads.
12:00
